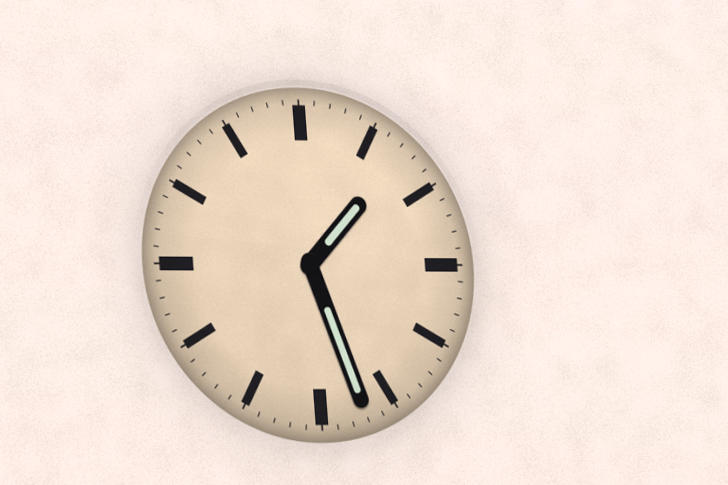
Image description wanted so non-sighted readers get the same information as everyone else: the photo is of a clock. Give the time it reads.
1:27
